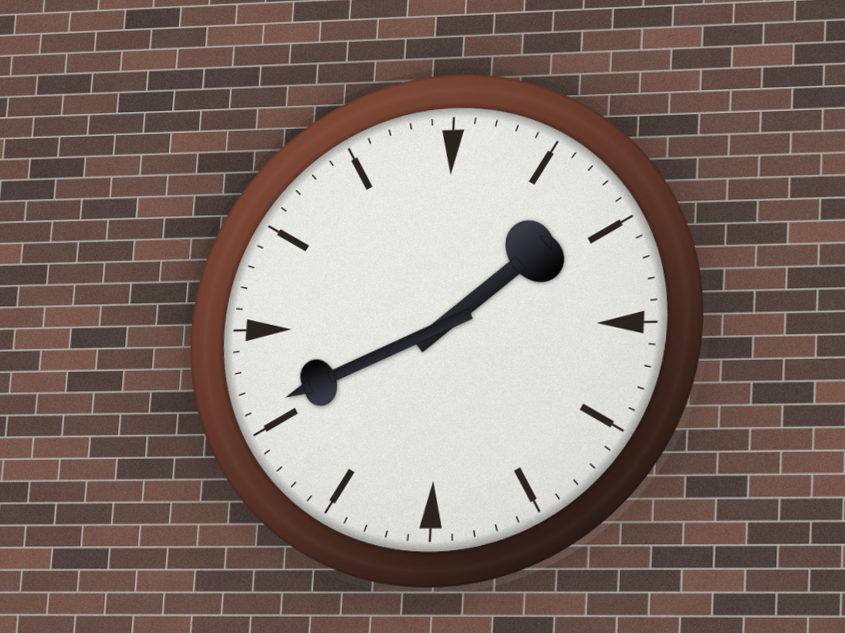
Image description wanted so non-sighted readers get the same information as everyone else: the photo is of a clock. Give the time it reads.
1:41
